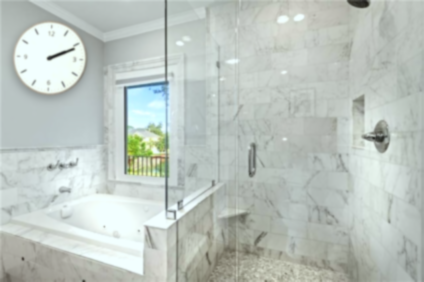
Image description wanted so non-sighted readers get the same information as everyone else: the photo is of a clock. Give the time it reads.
2:11
